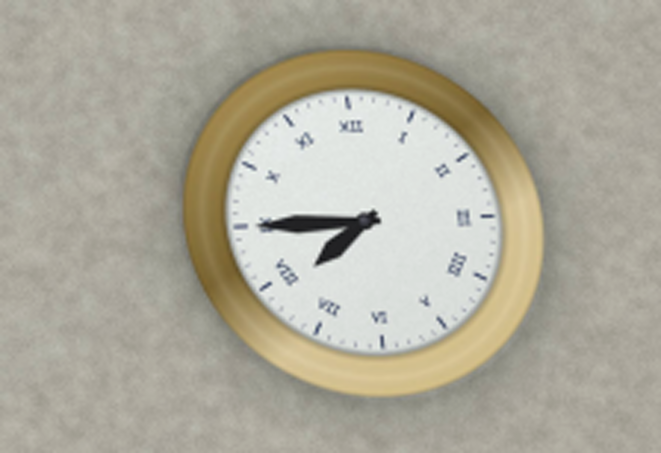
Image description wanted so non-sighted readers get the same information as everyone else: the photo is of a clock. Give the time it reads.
7:45
